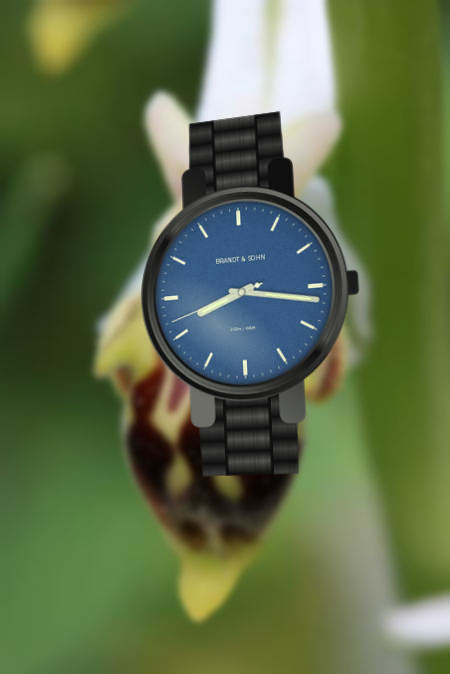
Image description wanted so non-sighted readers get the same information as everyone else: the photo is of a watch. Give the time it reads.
8:16:42
